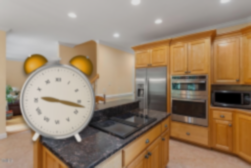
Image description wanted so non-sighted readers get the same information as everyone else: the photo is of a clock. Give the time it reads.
9:17
